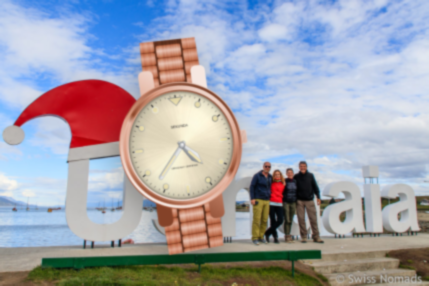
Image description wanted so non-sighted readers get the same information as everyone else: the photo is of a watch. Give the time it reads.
4:37
